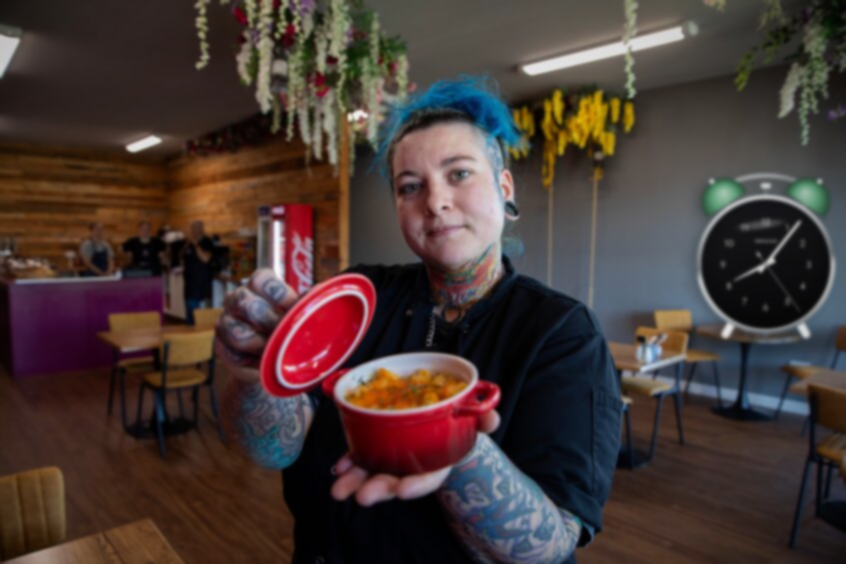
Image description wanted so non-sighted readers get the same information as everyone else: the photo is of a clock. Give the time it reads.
8:06:24
